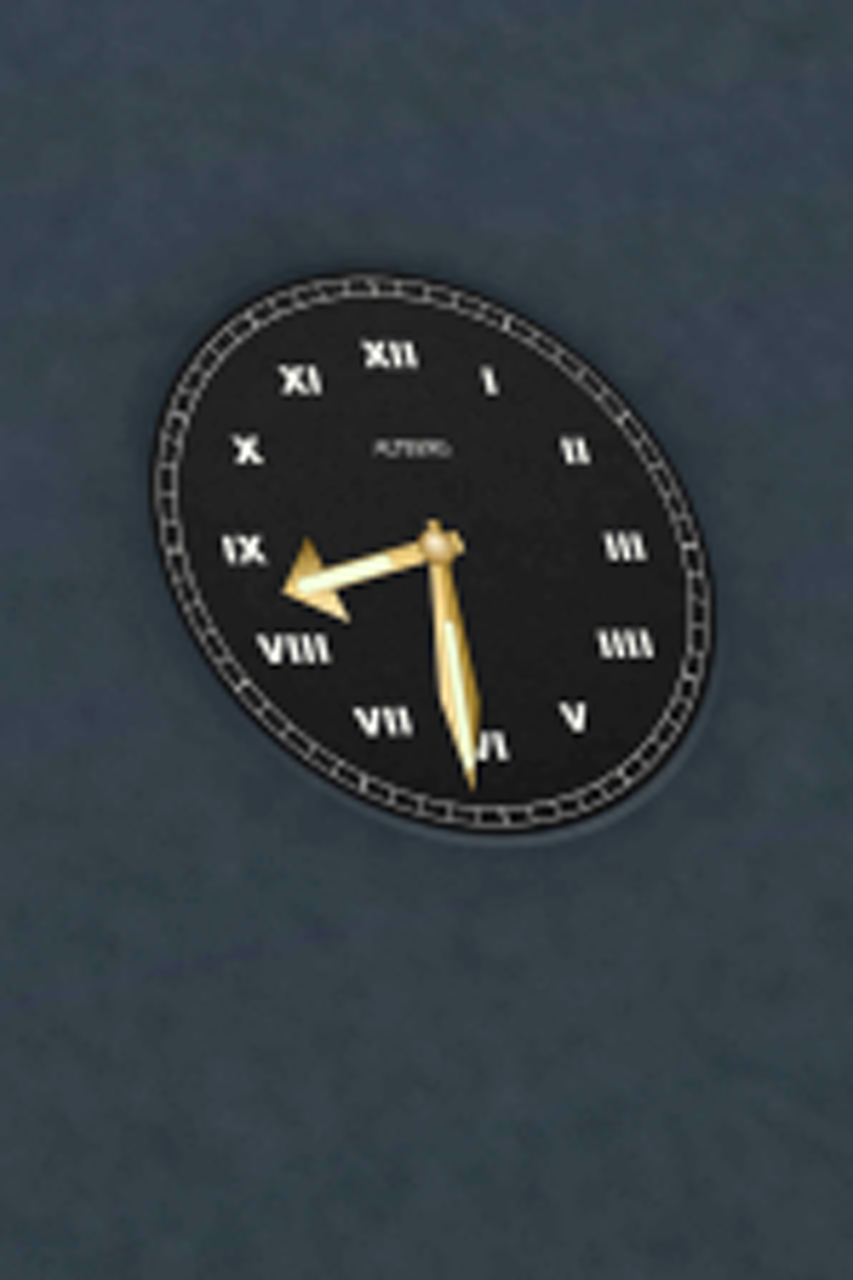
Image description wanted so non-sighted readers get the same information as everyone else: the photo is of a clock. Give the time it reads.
8:31
